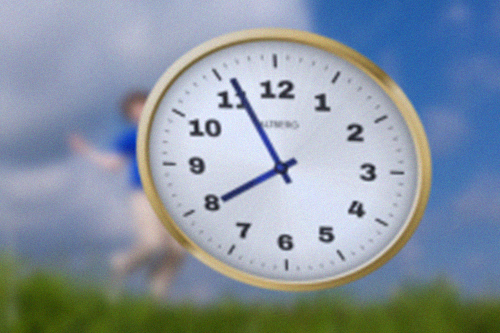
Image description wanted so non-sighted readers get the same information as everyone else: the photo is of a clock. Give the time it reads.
7:56
